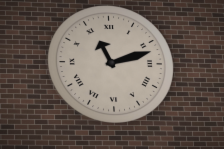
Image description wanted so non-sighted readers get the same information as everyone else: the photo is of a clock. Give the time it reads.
11:12
